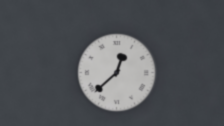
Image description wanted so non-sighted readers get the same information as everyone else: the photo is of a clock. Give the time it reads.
12:38
